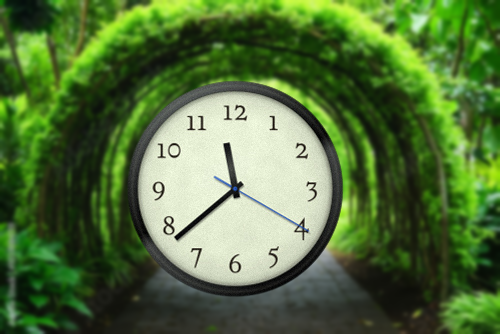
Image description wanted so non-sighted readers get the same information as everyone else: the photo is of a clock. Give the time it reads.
11:38:20
